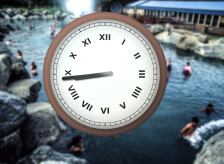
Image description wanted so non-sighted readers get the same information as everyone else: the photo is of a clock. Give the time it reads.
8:44
